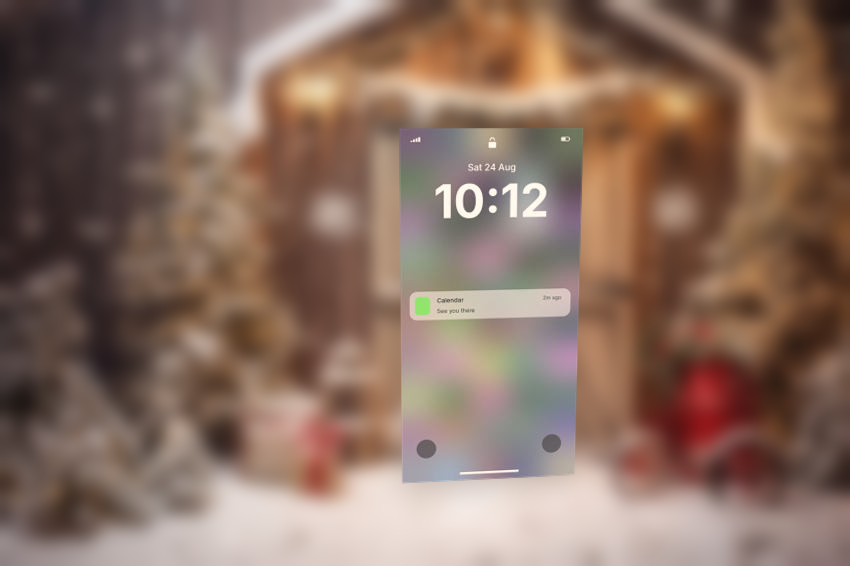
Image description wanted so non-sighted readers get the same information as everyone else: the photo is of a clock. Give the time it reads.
10:12
